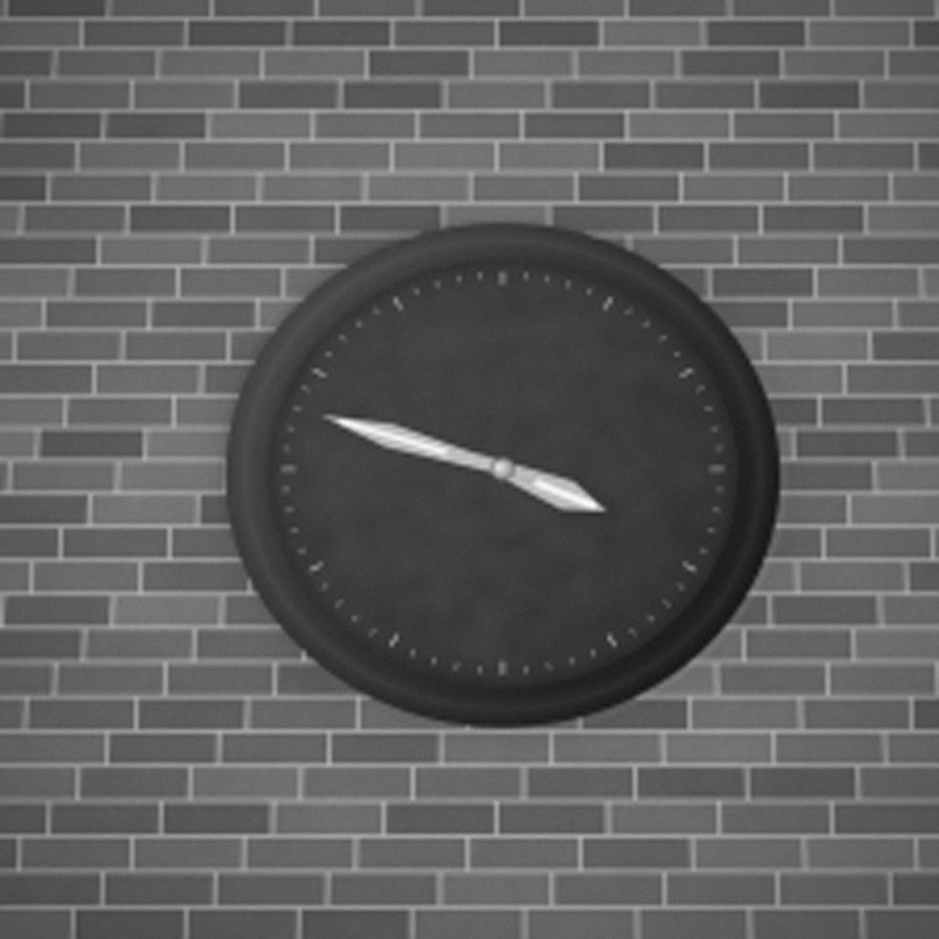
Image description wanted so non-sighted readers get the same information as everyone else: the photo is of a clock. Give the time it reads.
3:48
